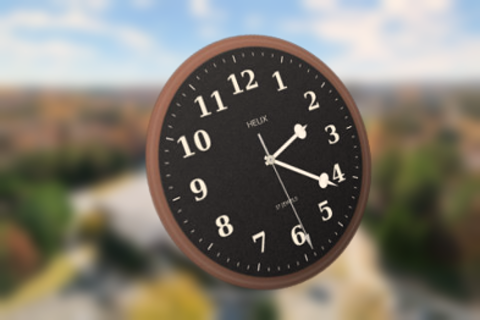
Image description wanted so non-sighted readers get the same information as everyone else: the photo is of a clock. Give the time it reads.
2:21:29
